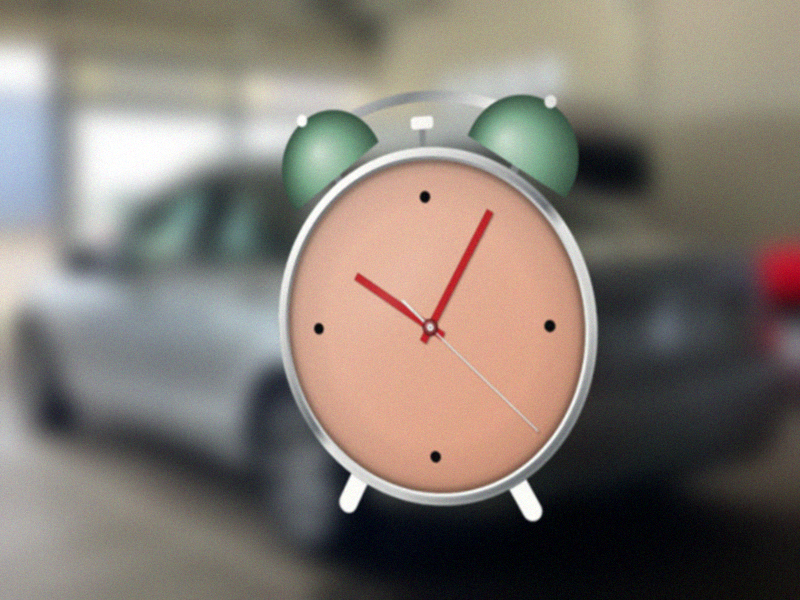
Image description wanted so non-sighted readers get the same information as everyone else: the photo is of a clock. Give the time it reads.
10:05:22
